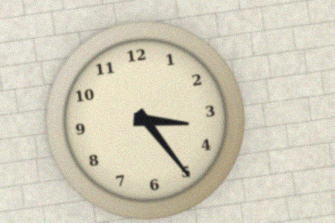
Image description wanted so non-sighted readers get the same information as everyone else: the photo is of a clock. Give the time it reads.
3:25
